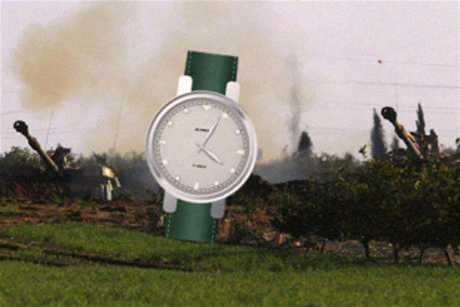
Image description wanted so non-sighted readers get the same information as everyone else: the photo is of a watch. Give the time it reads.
4:04
